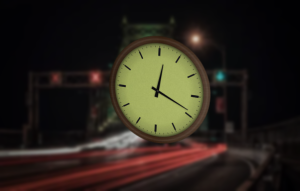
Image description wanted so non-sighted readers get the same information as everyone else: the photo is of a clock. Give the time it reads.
12:19
